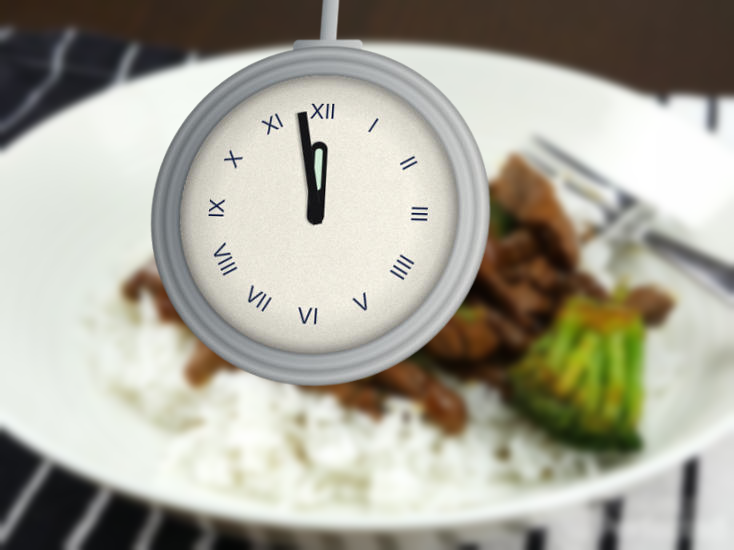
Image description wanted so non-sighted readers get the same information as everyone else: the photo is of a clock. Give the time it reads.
11:58
